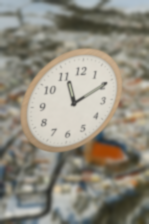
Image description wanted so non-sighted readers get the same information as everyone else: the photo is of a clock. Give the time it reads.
11:10
